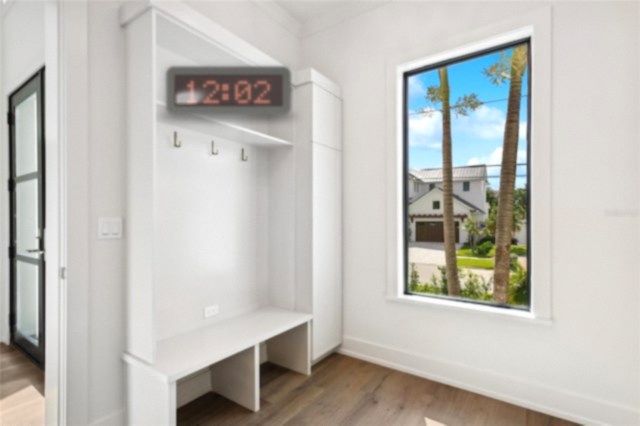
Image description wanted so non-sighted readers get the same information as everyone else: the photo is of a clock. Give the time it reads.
12:02
